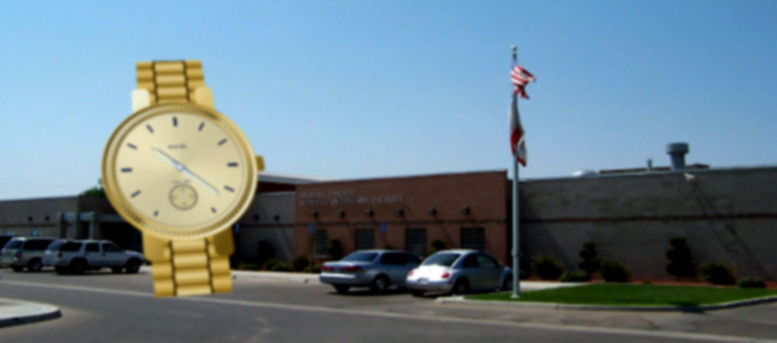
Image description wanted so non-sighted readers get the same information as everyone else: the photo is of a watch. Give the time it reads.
10:22
